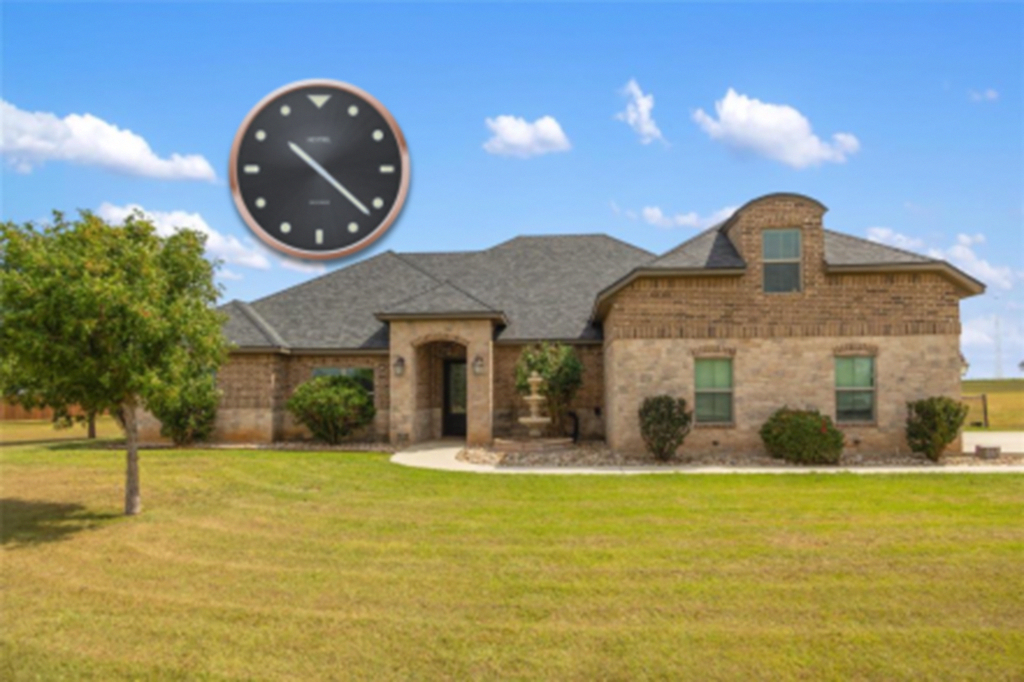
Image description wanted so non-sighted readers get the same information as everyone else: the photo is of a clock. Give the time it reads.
10:22
